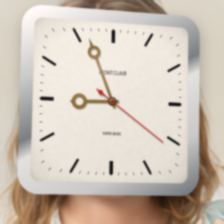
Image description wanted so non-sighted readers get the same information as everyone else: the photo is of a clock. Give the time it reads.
8:56:21
